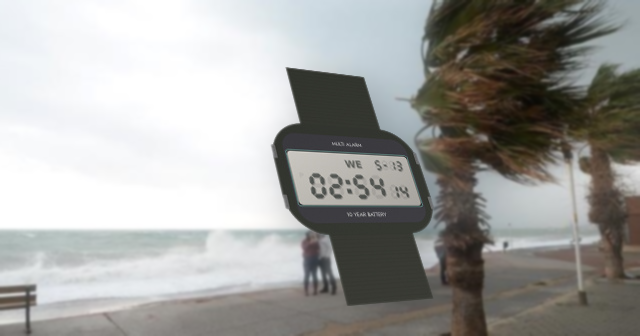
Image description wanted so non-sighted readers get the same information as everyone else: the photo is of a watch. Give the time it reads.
2:54:14
